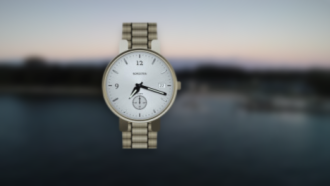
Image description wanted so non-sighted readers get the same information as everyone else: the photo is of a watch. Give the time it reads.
7:18
